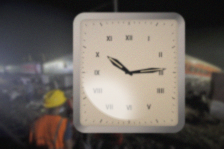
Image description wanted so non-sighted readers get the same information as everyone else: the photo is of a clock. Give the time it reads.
10:14
